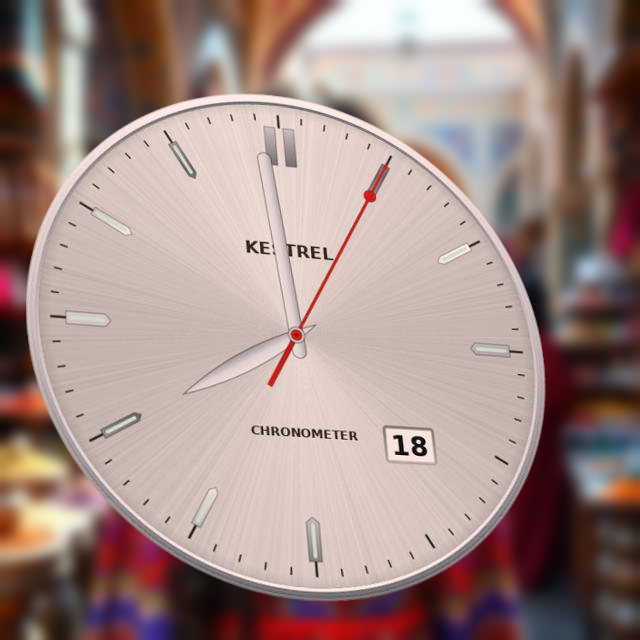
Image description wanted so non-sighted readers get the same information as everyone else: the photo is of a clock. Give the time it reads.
7:59:05
